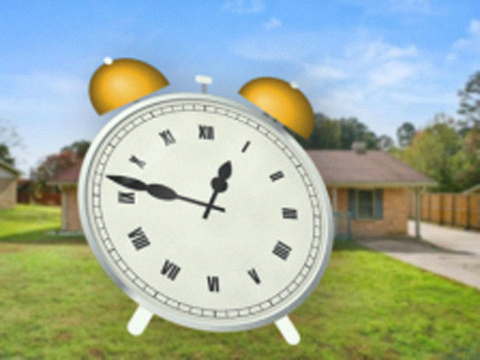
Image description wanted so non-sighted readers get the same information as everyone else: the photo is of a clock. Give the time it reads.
12:47
